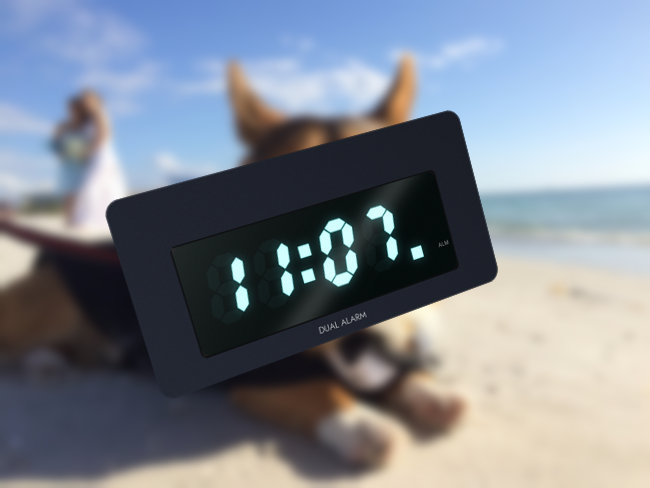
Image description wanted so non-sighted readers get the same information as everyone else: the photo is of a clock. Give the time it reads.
11:07
